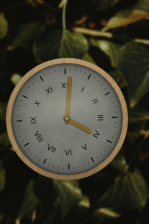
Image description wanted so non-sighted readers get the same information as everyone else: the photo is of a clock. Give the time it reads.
4:01
